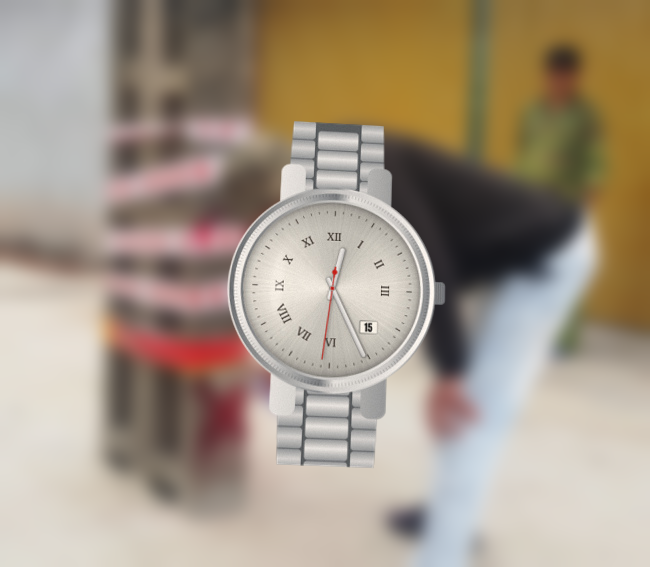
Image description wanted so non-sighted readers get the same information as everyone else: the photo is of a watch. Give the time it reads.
12:25:31
